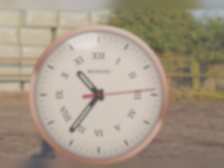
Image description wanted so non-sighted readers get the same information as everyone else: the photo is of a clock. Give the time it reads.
10:36:14
